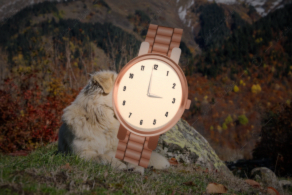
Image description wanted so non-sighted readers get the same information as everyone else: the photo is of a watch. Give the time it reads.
2:59
